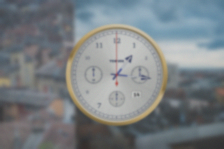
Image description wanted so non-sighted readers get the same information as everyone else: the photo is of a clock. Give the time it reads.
1:16
